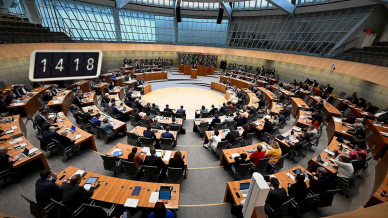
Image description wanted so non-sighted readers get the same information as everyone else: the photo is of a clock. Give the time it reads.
14:18
